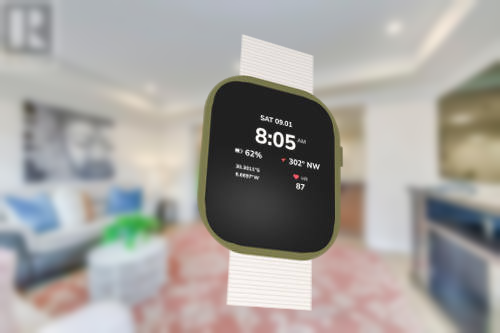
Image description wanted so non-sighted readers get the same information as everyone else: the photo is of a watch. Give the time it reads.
8:05
